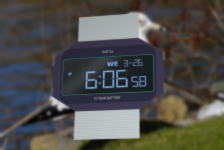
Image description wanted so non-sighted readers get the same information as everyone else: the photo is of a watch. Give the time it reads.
6:06:58
